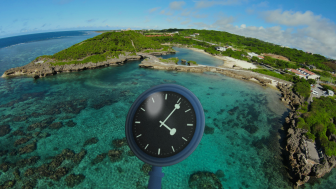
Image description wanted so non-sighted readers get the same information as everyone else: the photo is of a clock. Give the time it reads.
4:06
